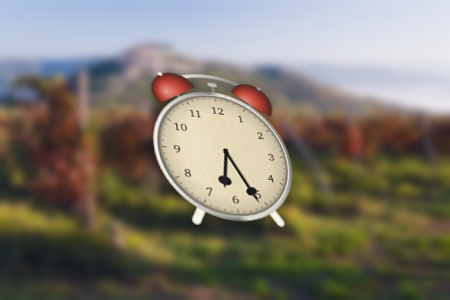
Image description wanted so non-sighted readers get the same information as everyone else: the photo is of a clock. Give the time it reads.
6:26
